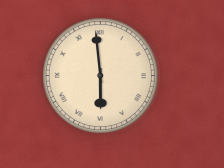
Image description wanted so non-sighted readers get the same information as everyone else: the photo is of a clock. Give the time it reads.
5:59
